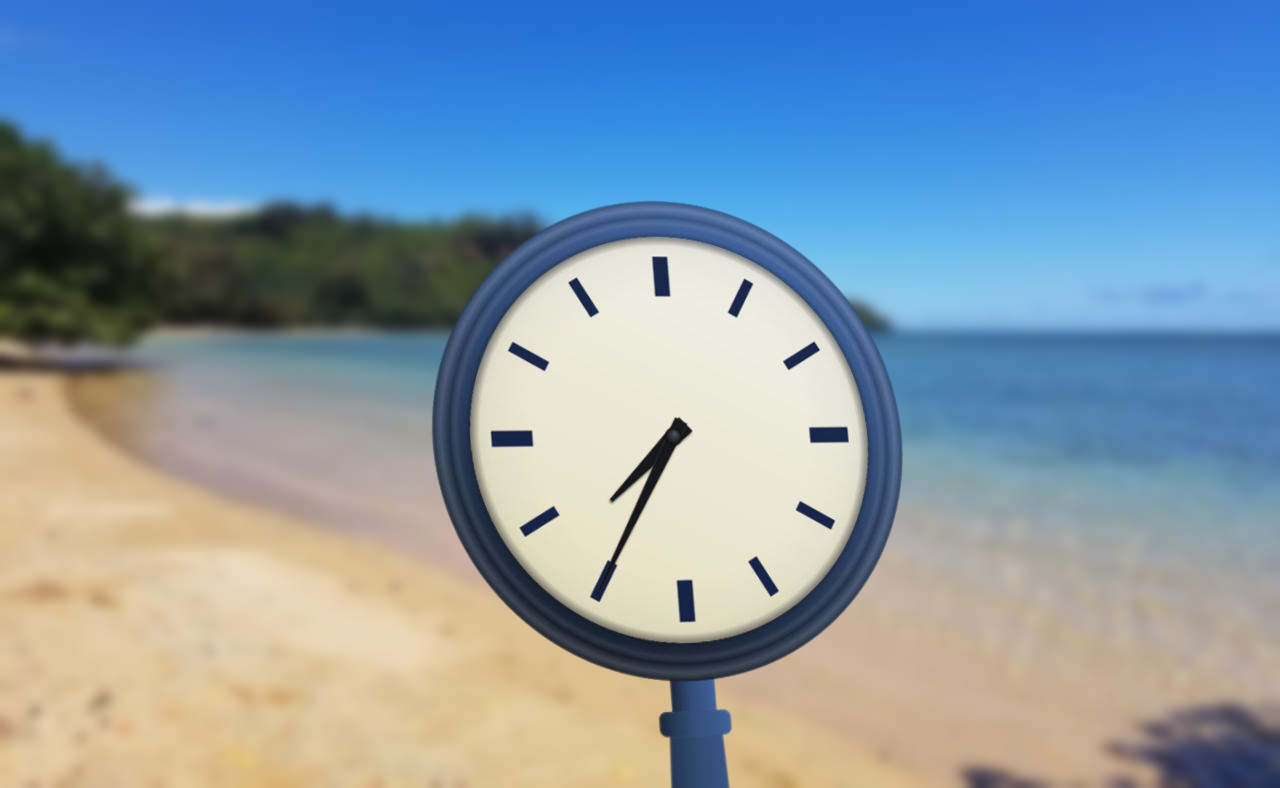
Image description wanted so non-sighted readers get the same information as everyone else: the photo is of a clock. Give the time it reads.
7:35
